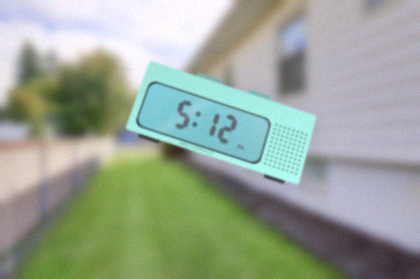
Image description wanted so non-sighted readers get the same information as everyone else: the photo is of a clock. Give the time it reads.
5:12
